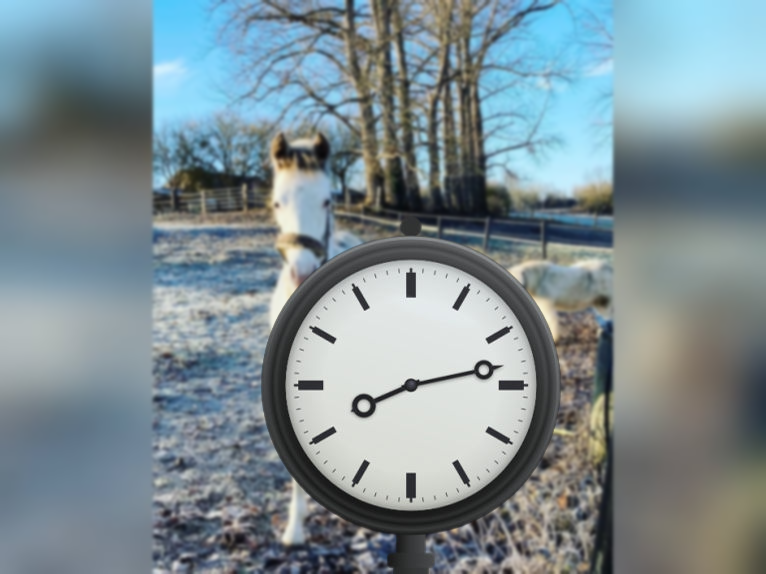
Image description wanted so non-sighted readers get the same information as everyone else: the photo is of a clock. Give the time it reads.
8:13
